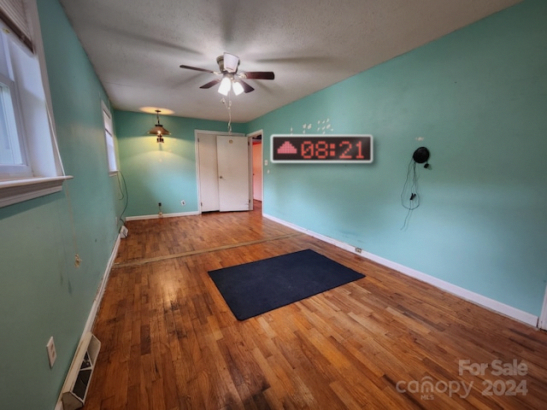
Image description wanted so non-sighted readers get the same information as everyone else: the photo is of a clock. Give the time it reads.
8:21
